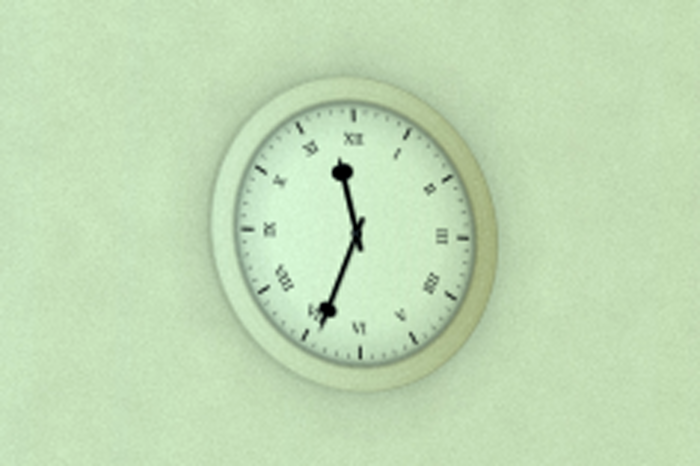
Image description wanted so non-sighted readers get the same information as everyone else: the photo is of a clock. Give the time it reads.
11:34
